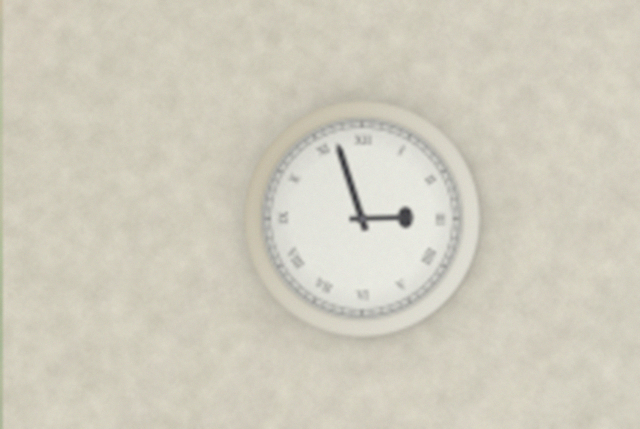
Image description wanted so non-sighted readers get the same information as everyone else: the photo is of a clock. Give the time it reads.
2:57
